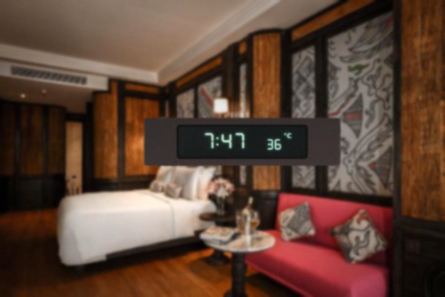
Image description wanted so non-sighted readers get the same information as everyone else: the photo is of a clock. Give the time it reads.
7:47
